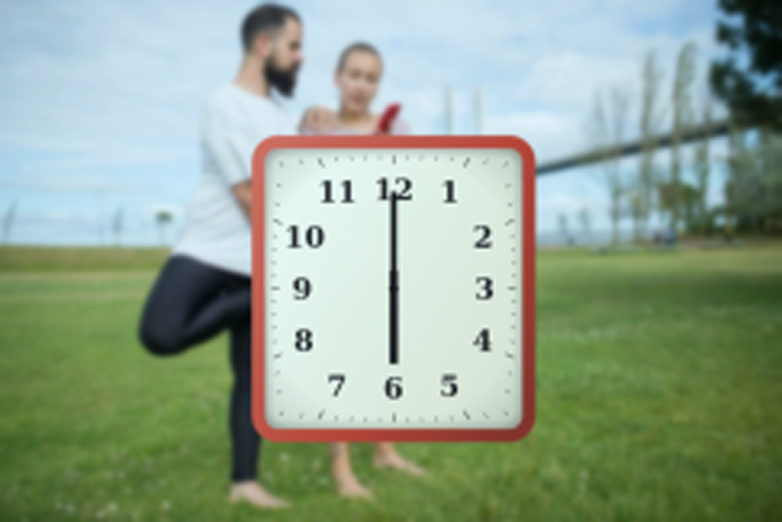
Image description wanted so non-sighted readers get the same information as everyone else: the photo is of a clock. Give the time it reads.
6:00
